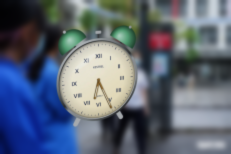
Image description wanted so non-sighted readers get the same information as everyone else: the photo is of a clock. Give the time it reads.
6:26
